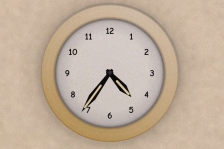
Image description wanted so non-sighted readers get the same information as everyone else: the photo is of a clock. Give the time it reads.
4:36
